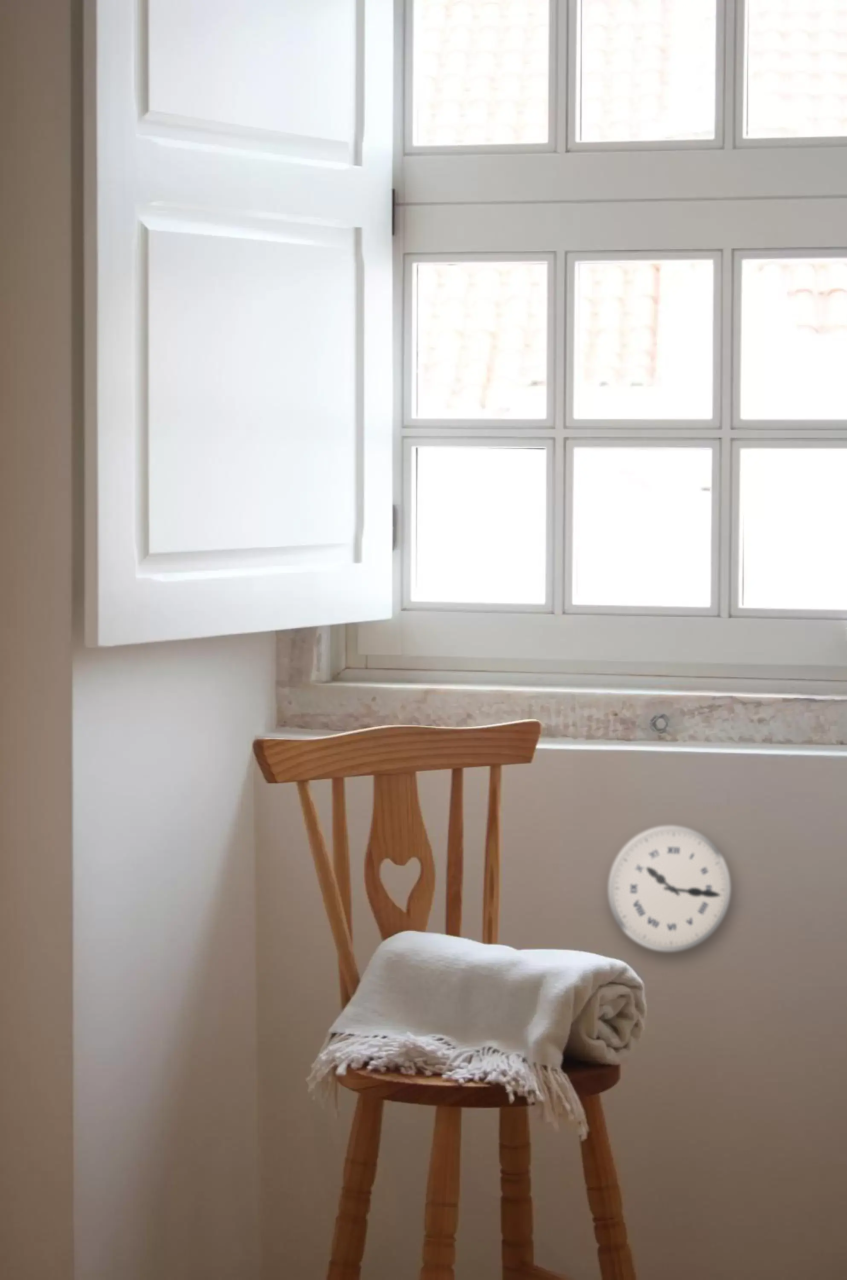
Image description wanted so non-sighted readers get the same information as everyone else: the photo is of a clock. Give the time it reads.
10:16
